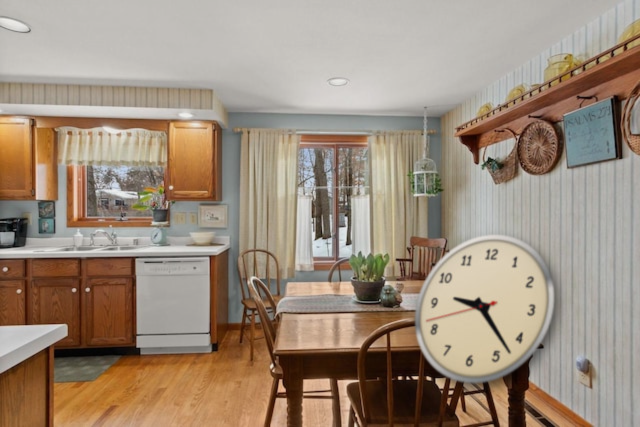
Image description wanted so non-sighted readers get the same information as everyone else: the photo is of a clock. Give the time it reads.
9:22:42
